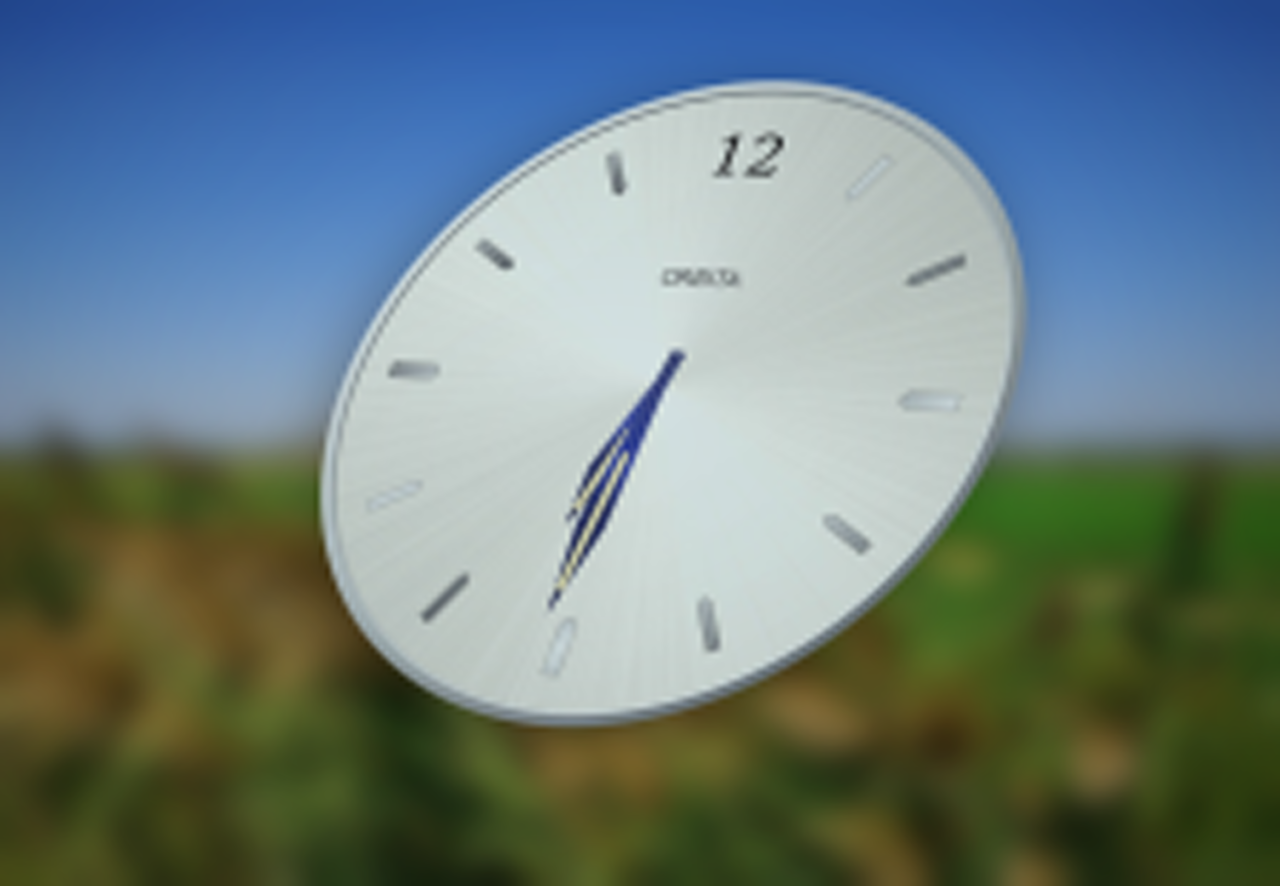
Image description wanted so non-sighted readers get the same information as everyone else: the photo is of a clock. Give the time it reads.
6:31
